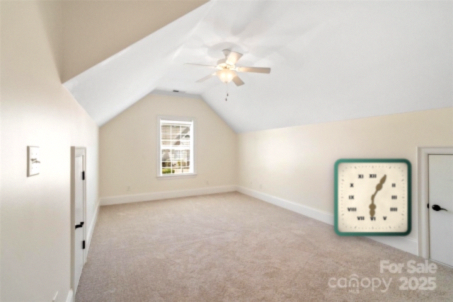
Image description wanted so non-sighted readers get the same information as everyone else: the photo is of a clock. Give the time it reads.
6:05
